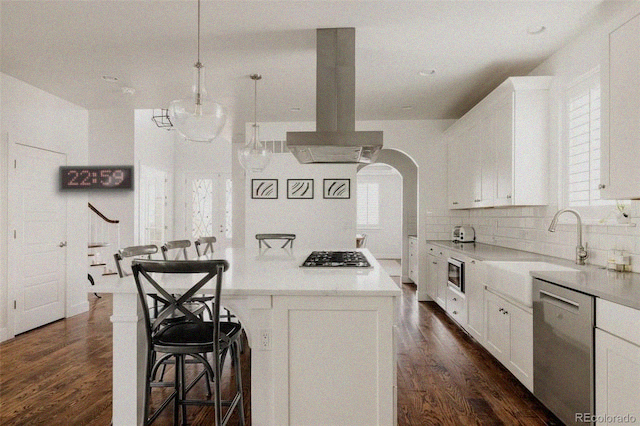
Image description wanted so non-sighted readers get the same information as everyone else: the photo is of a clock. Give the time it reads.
22:59
